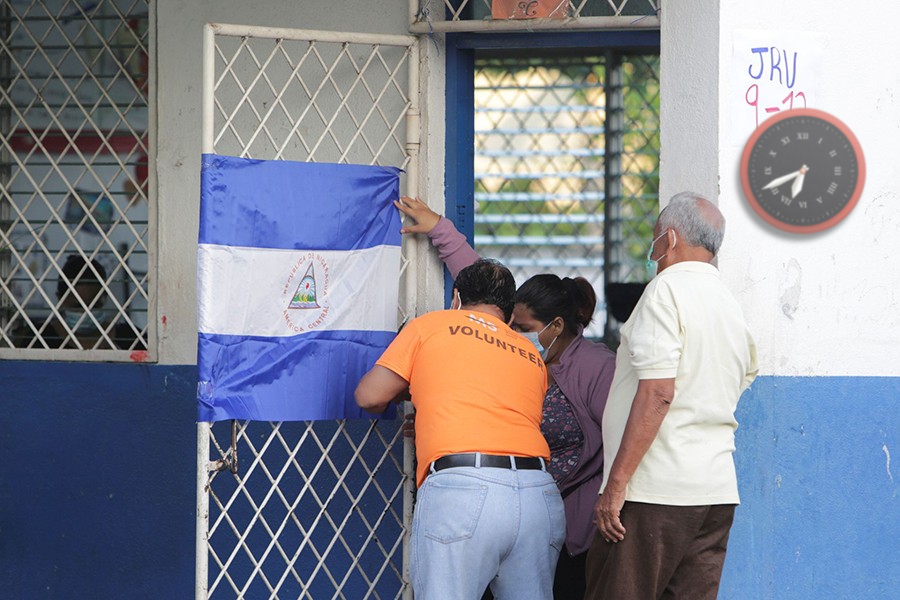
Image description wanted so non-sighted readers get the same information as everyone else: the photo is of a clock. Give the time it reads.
6:41
